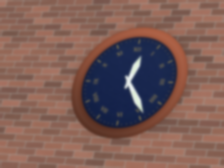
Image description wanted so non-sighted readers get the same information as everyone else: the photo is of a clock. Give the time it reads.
12:24
